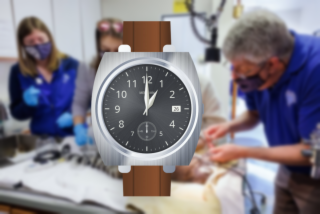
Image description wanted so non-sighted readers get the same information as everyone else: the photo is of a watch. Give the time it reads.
1:00
